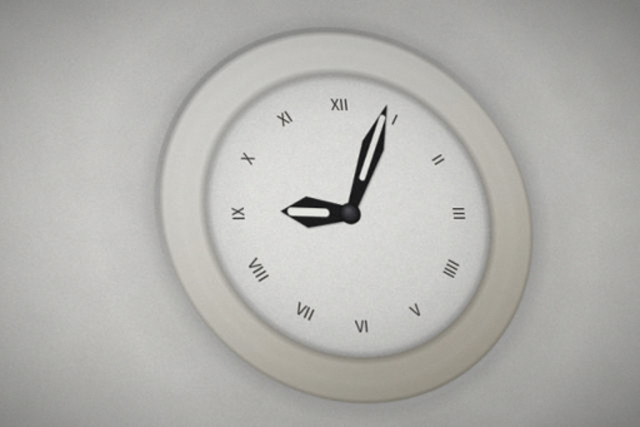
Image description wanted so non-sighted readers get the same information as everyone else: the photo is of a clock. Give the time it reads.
9:04
